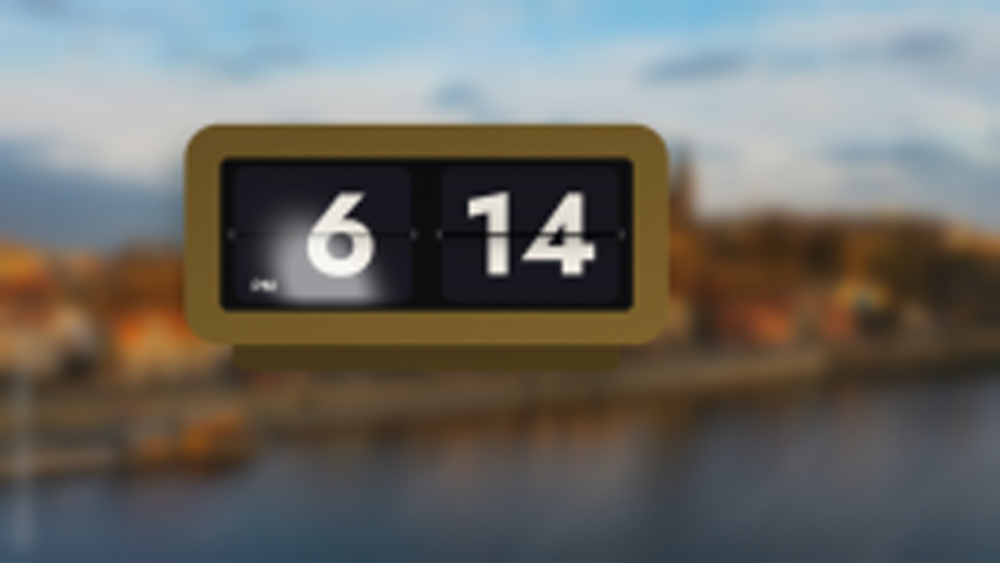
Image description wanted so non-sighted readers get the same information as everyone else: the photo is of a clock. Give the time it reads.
6:14
